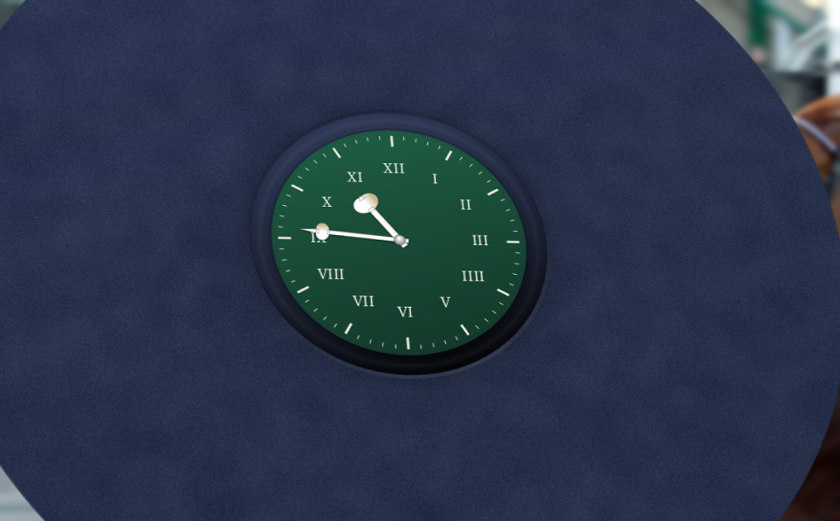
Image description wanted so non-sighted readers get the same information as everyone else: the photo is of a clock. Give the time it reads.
10:46
